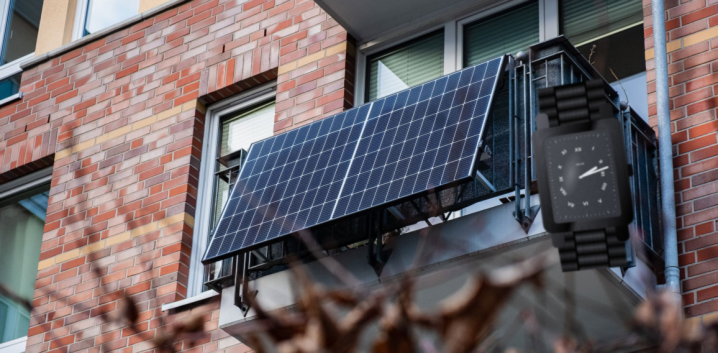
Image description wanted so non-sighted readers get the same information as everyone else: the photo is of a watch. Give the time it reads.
2:13
